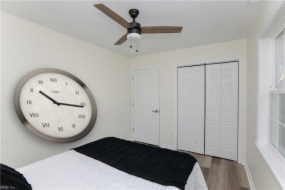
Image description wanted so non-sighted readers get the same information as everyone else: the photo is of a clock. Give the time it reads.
10:16
